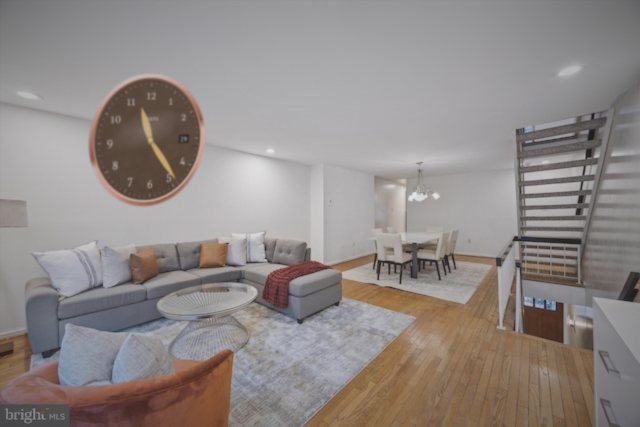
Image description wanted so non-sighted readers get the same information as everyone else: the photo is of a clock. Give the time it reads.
11:24
